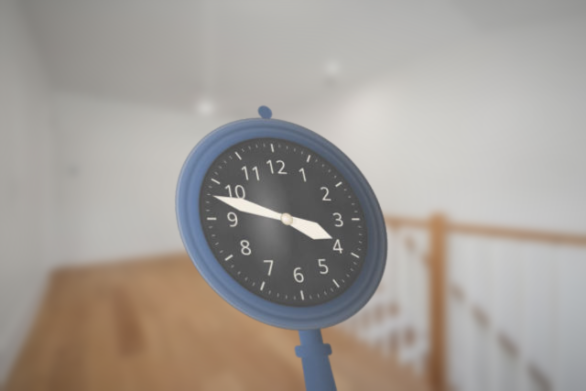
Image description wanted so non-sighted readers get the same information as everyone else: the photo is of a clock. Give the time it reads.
3:48
